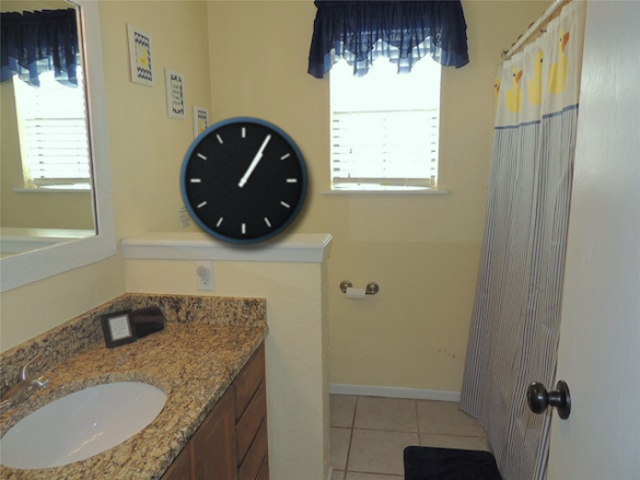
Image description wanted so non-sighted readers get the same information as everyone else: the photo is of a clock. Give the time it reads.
1:05
